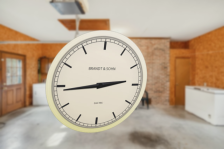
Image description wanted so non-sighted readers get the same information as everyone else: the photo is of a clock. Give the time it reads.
2:44
